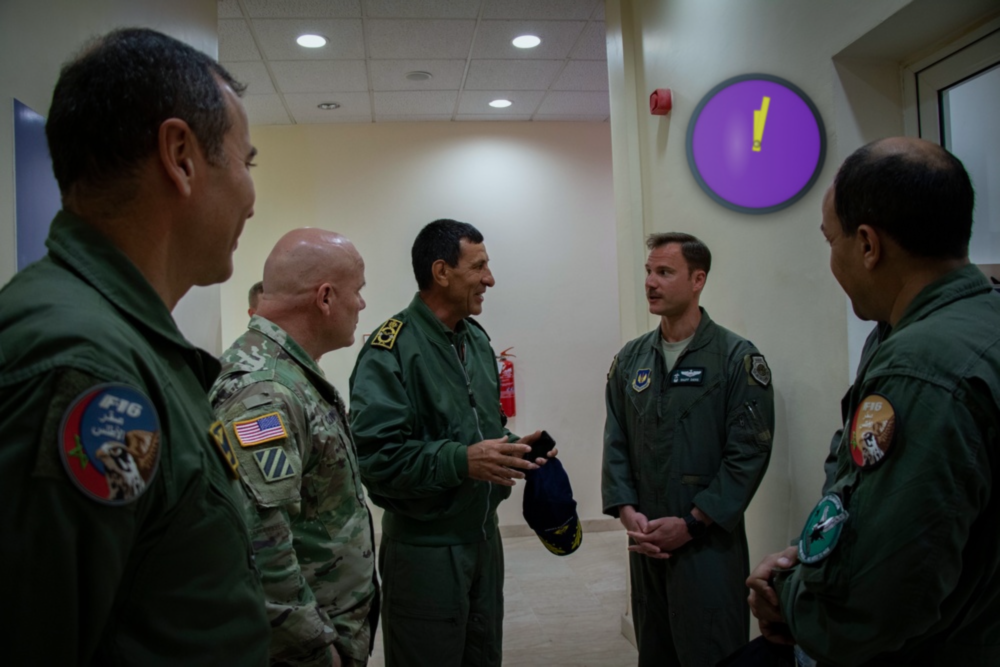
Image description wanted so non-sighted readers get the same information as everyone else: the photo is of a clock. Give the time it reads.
12:02
